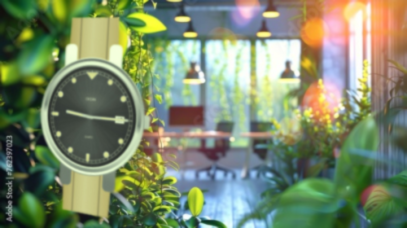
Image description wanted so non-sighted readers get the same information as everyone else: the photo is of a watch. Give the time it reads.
9:15
